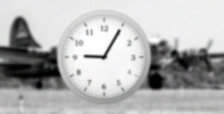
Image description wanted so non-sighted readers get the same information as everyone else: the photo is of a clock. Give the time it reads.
9:05
